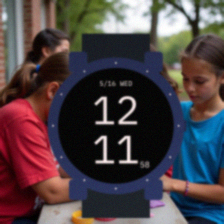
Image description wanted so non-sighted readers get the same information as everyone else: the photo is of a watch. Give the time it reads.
12:11
